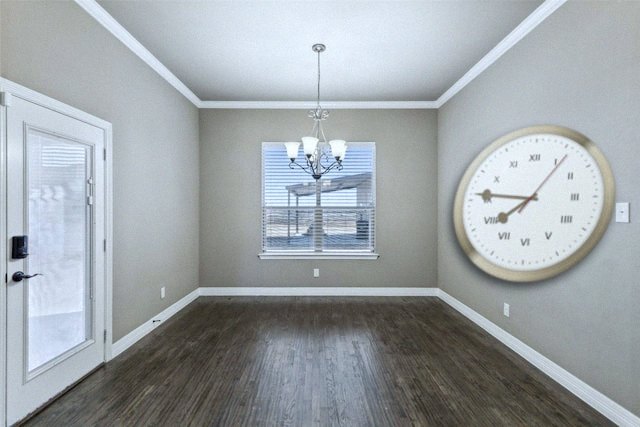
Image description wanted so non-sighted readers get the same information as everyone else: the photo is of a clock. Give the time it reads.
7:46:06
